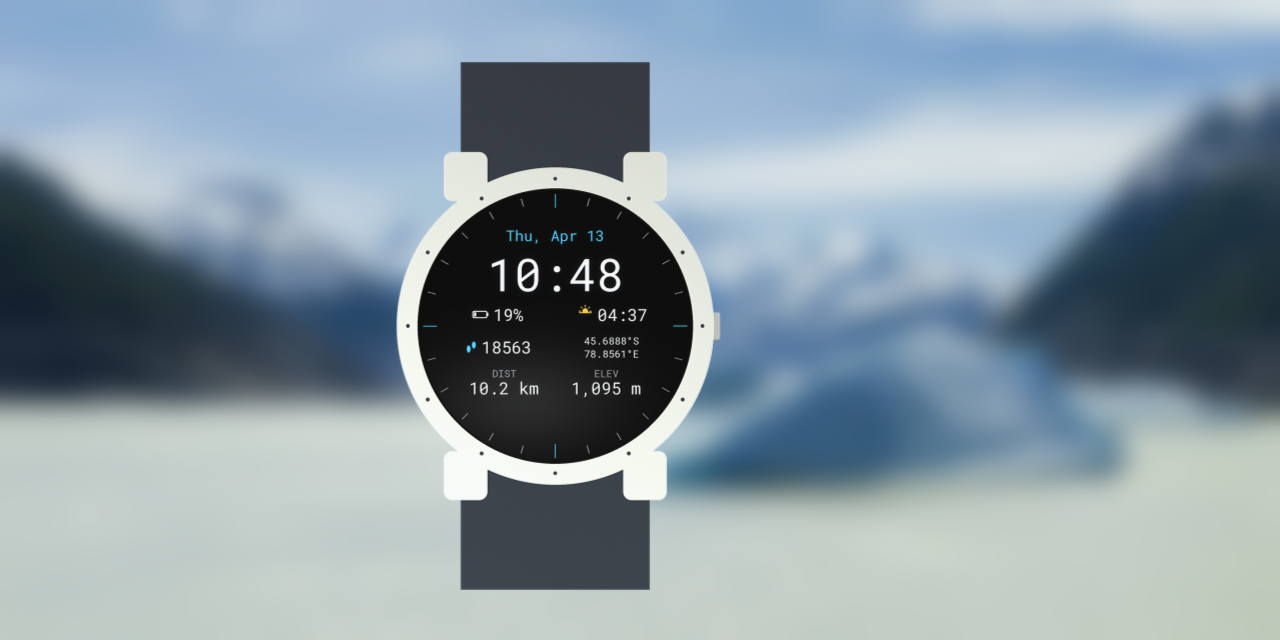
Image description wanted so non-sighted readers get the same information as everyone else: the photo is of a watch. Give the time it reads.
10:48
